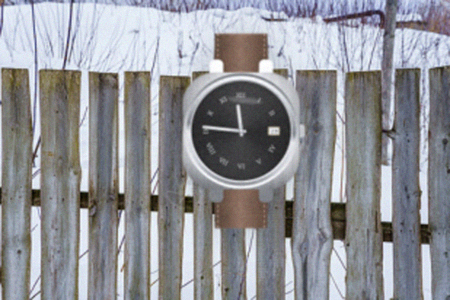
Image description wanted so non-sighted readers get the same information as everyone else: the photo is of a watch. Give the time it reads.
11:46
